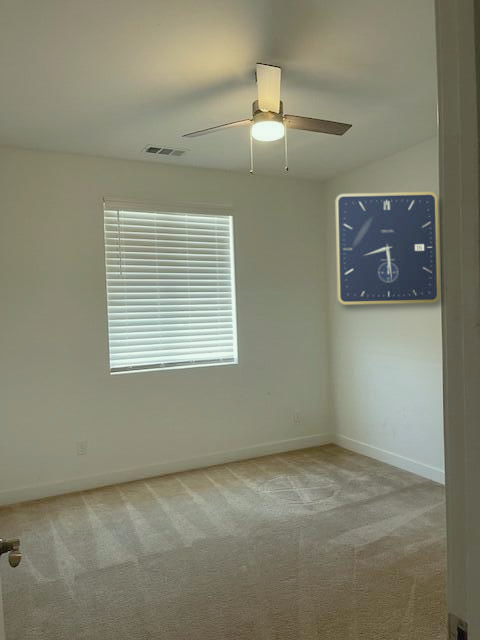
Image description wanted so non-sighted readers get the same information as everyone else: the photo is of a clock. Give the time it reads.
8:29
